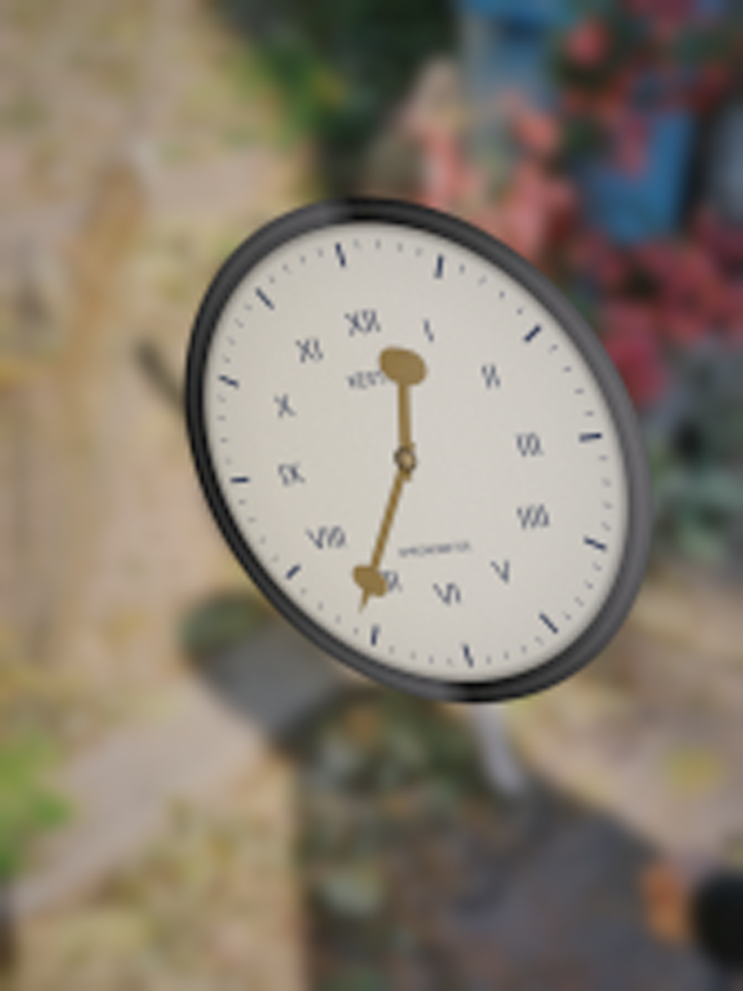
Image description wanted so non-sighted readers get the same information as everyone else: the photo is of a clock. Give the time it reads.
12:36
